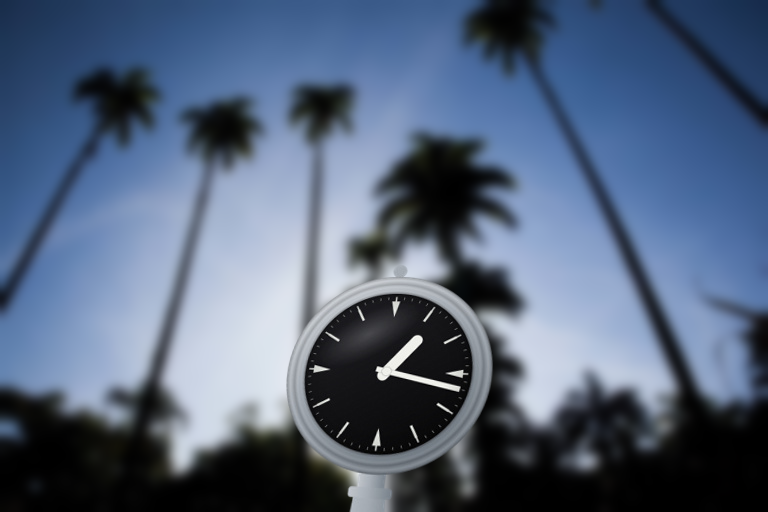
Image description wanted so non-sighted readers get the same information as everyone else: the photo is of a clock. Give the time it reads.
1:17
